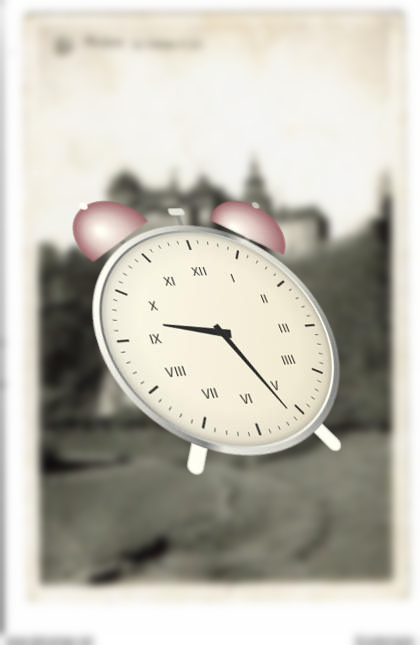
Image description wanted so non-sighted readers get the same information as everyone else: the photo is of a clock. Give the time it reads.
9:26
